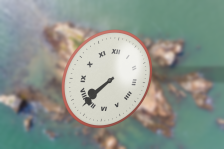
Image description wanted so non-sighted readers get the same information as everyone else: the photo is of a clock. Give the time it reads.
7:37
